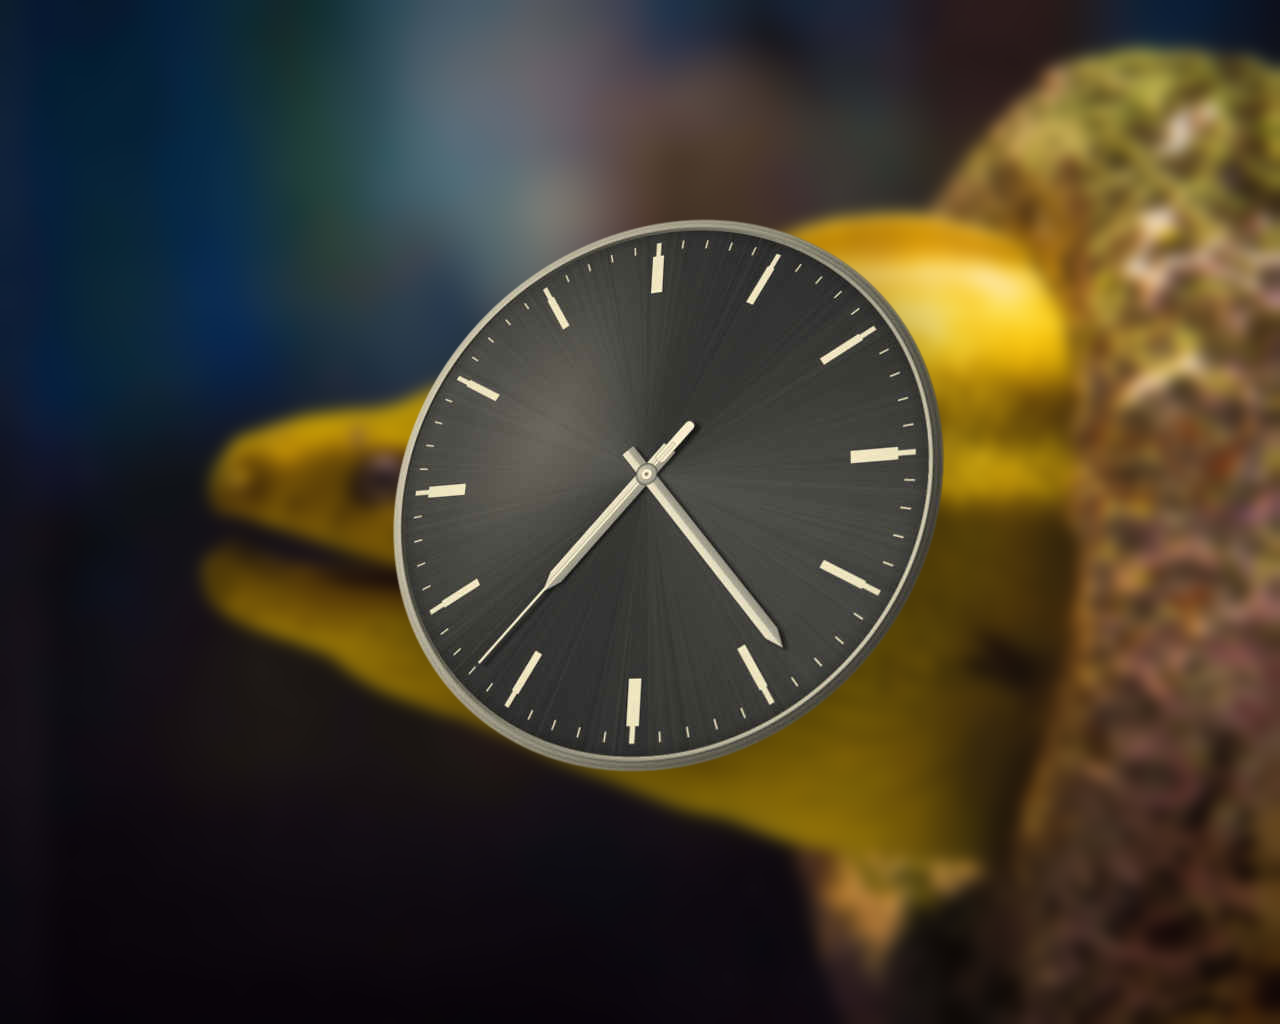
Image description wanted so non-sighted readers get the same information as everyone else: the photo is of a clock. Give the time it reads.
7:23:37
